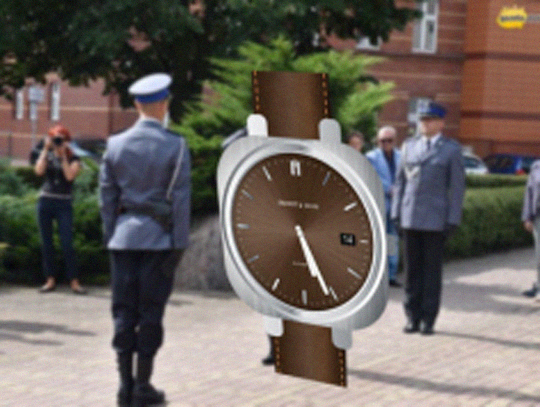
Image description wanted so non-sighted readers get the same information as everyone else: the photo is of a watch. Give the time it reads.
5:26
